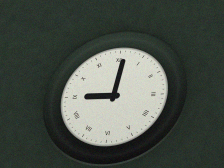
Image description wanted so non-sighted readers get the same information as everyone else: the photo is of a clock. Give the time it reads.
9:01
